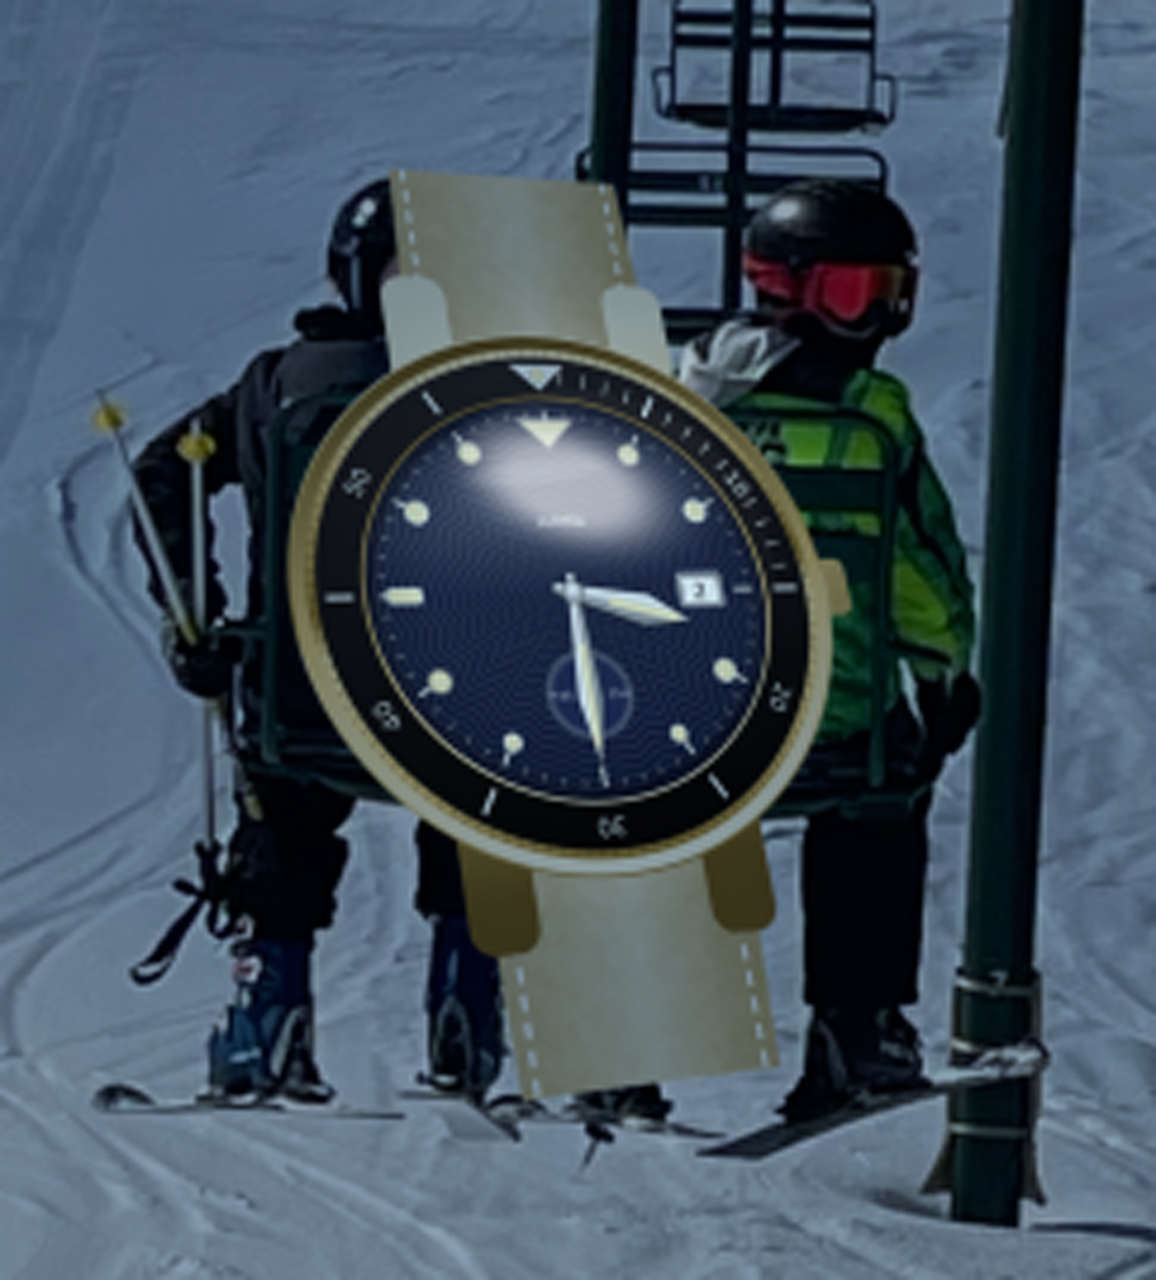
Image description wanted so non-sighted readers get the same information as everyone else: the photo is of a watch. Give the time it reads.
3:30
